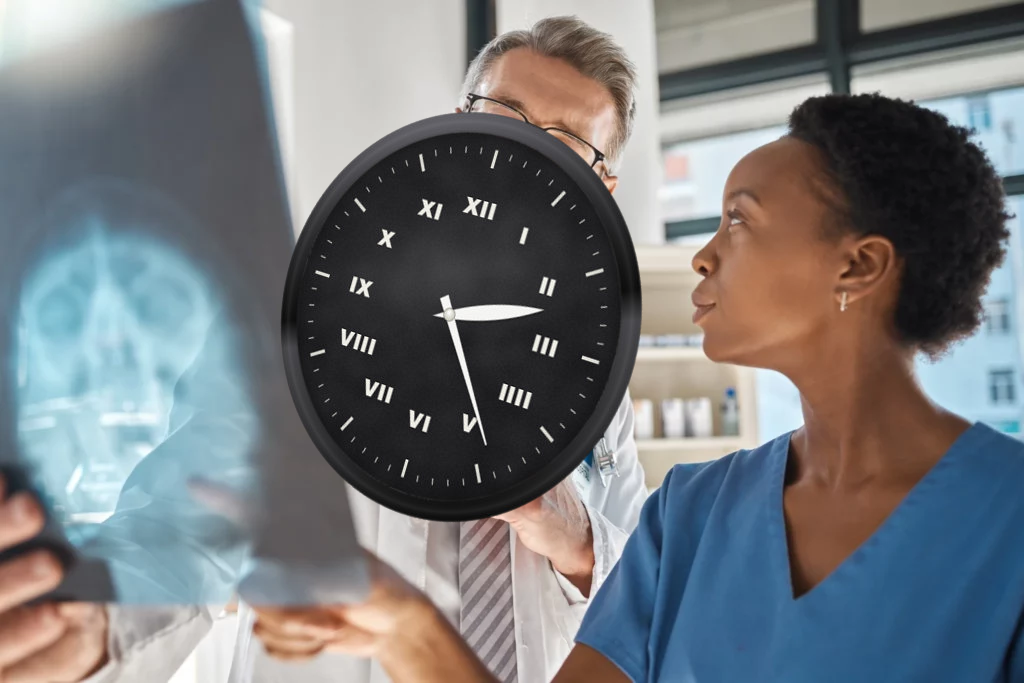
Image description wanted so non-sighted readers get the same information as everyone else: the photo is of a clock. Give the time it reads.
2:24
